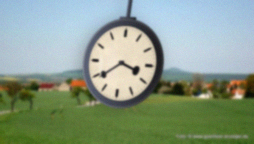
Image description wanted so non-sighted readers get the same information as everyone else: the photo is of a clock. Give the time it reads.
3:39
